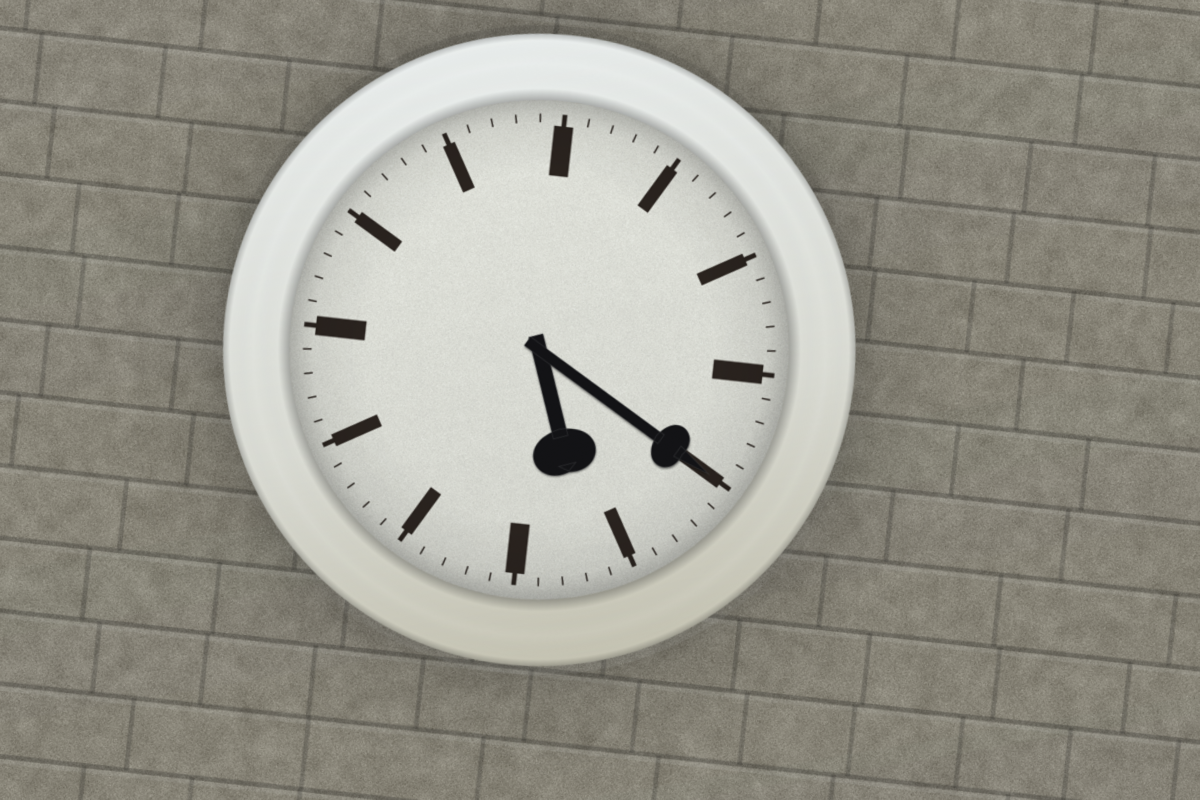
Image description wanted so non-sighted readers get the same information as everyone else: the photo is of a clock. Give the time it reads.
5:20
